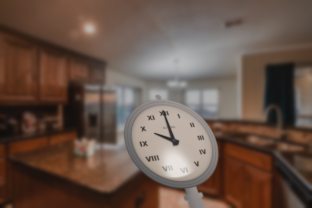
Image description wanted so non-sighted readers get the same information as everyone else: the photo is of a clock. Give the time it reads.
10:00
